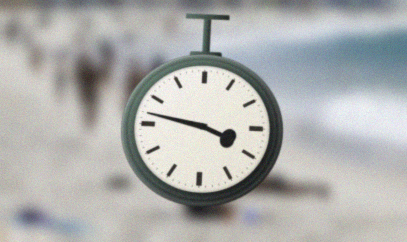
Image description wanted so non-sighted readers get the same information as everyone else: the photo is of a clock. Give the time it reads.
3:47
